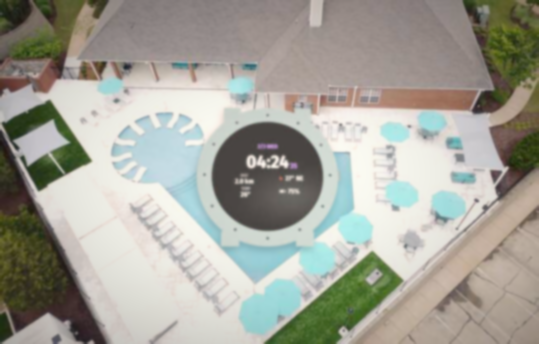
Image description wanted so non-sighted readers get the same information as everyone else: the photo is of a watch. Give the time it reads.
4:24
